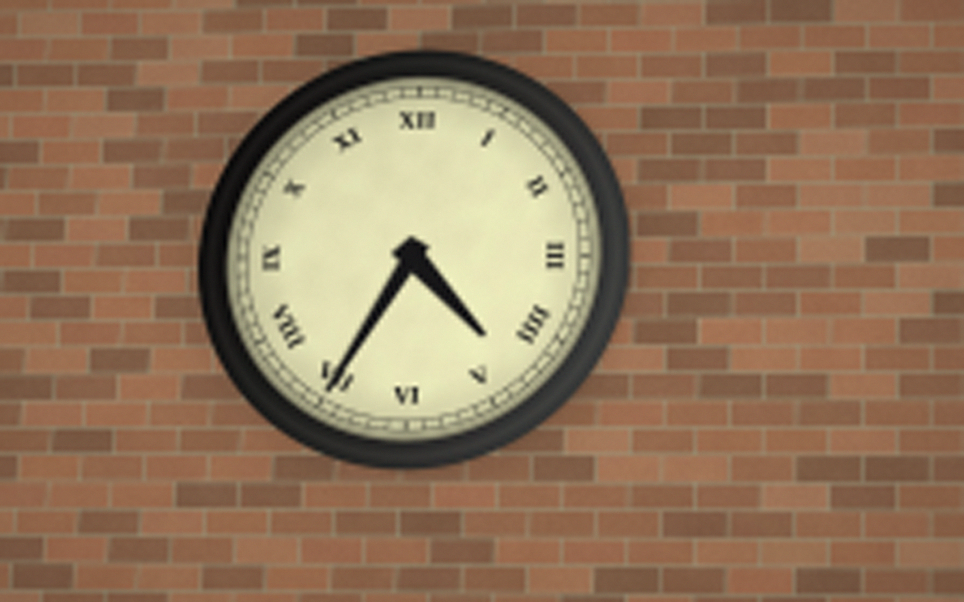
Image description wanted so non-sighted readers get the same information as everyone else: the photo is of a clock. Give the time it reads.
4:35
